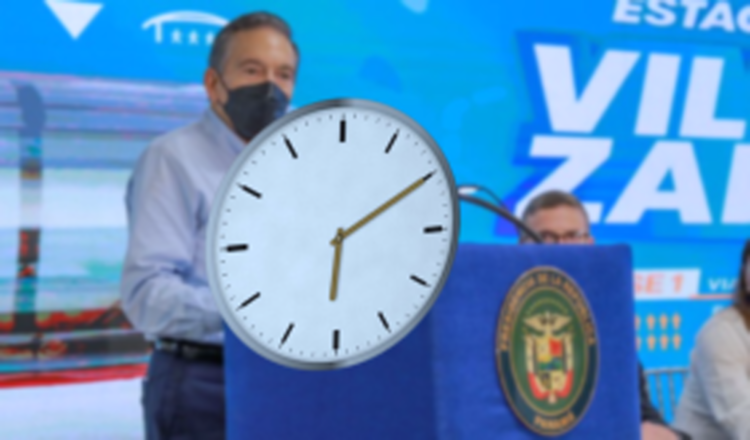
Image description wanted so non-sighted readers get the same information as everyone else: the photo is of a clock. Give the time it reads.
6:10
